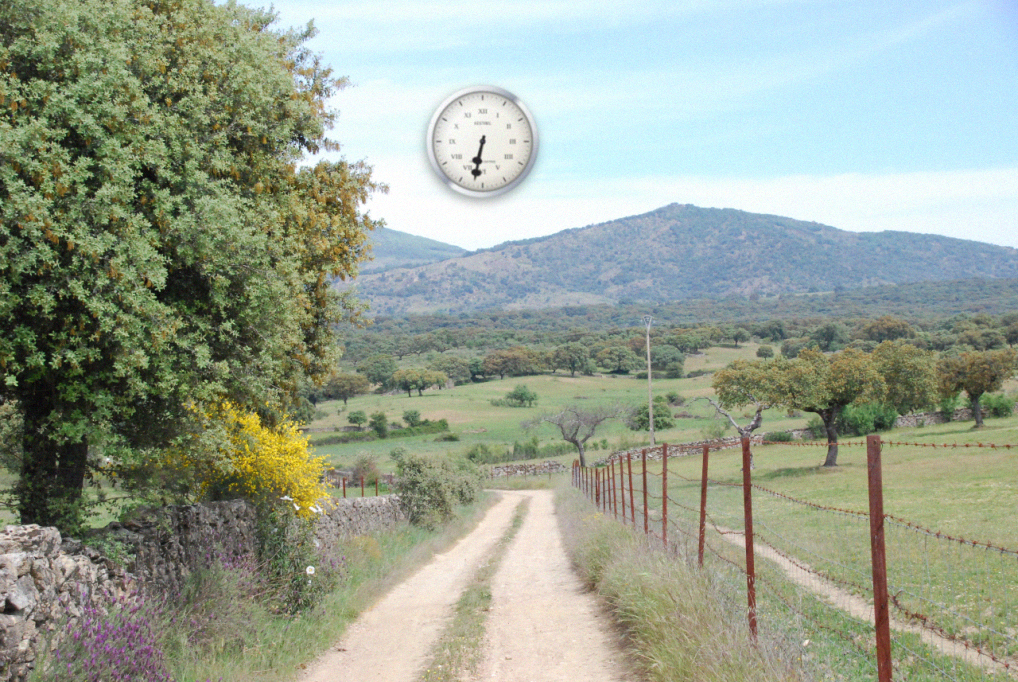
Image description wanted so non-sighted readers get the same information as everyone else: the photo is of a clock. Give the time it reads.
6:32
